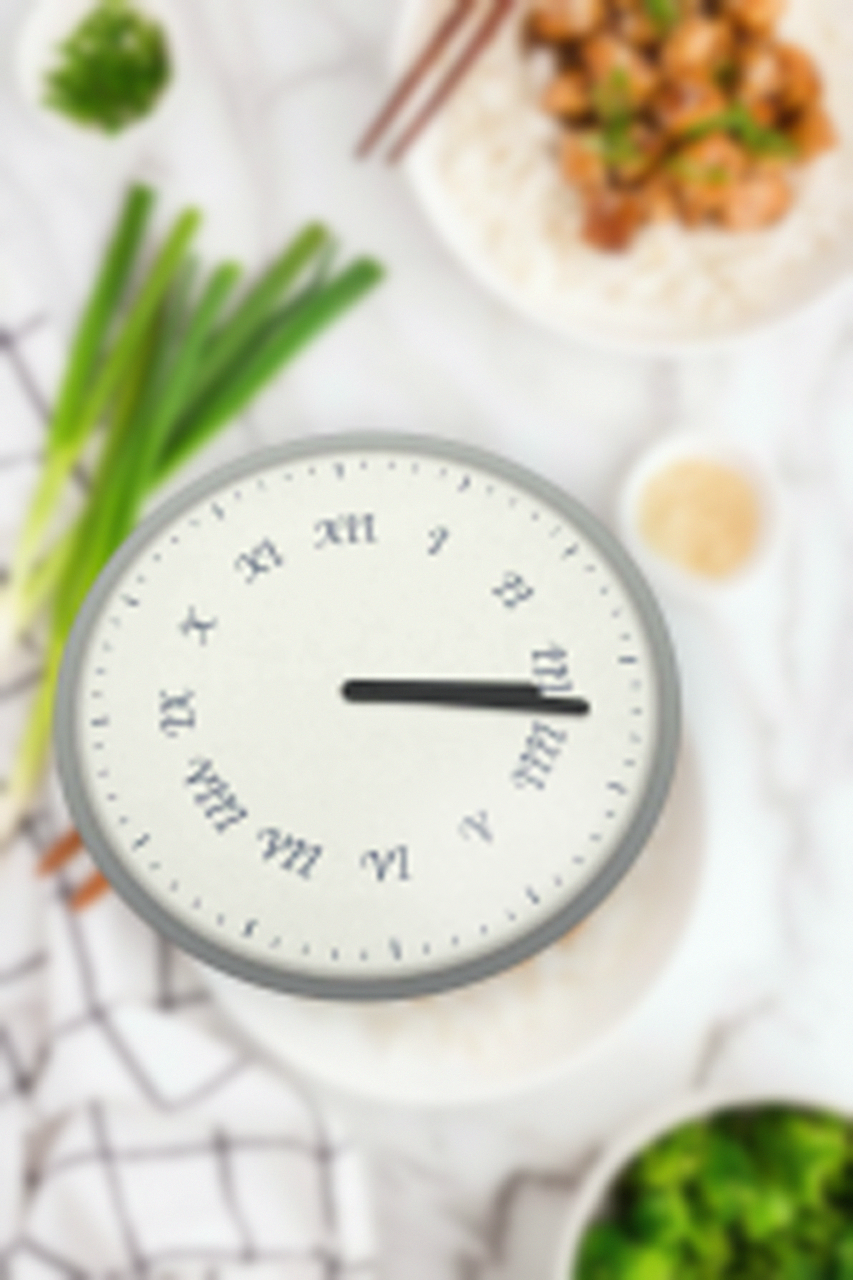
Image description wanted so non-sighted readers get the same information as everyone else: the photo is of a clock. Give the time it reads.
3:17
